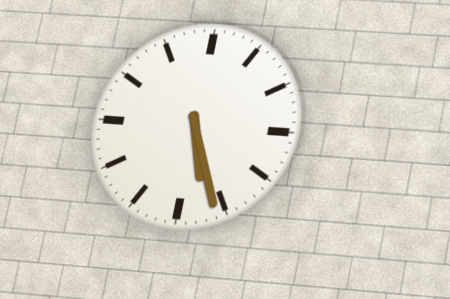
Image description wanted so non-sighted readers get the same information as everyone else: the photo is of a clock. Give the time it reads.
5:26
